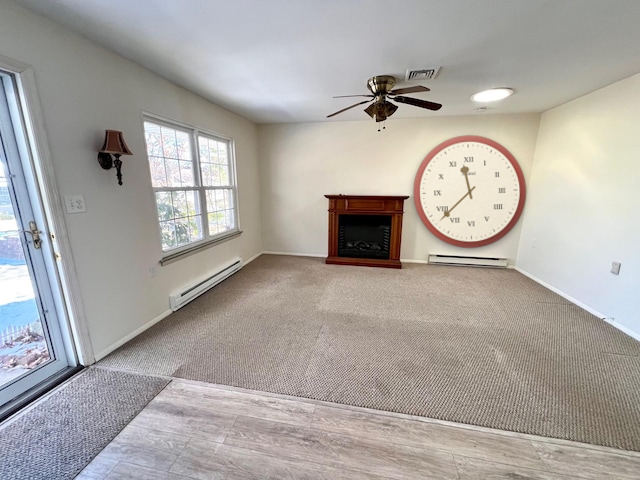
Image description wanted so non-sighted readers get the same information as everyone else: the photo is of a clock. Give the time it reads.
11:38
